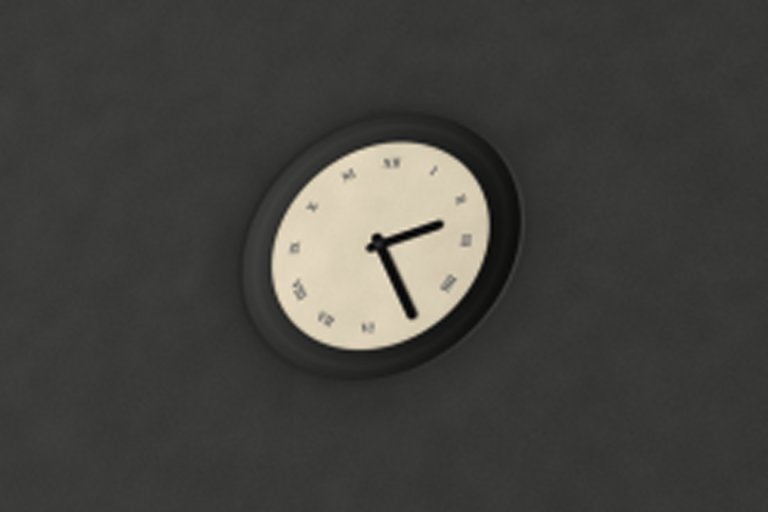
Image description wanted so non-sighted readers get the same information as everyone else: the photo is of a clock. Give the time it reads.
2:25
